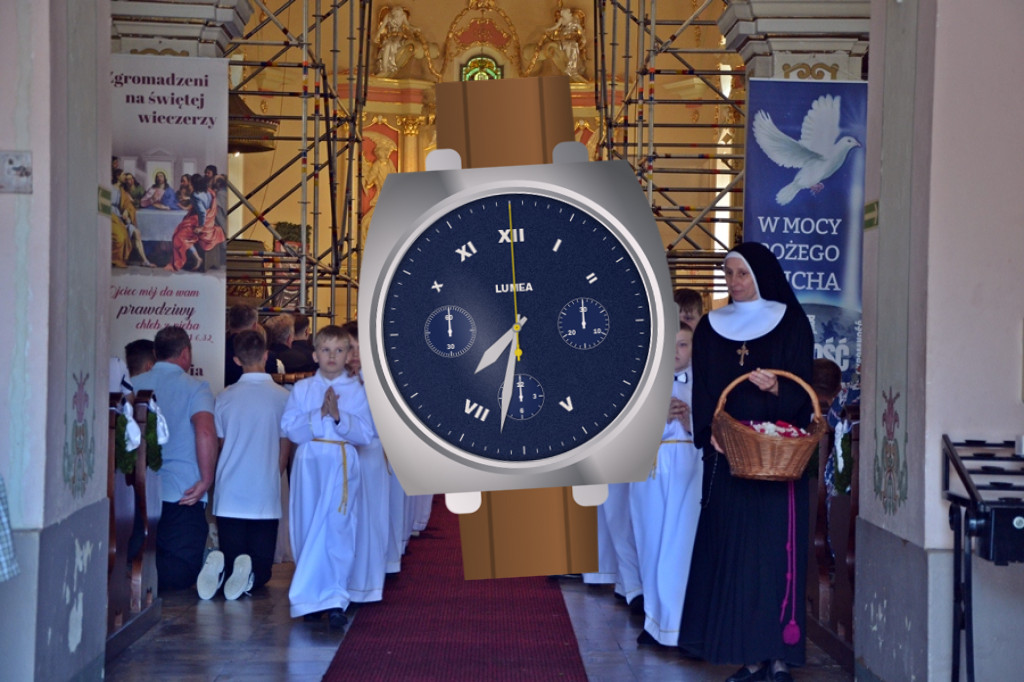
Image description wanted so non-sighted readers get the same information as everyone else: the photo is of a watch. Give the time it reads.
7:32
